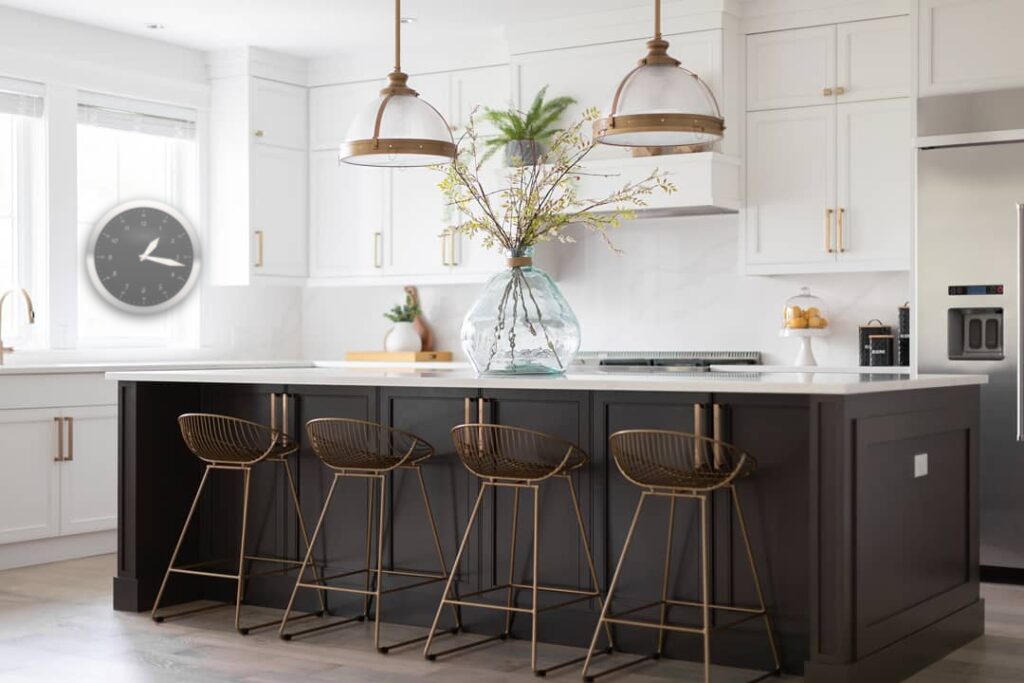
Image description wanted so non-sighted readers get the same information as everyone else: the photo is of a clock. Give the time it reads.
1:17
